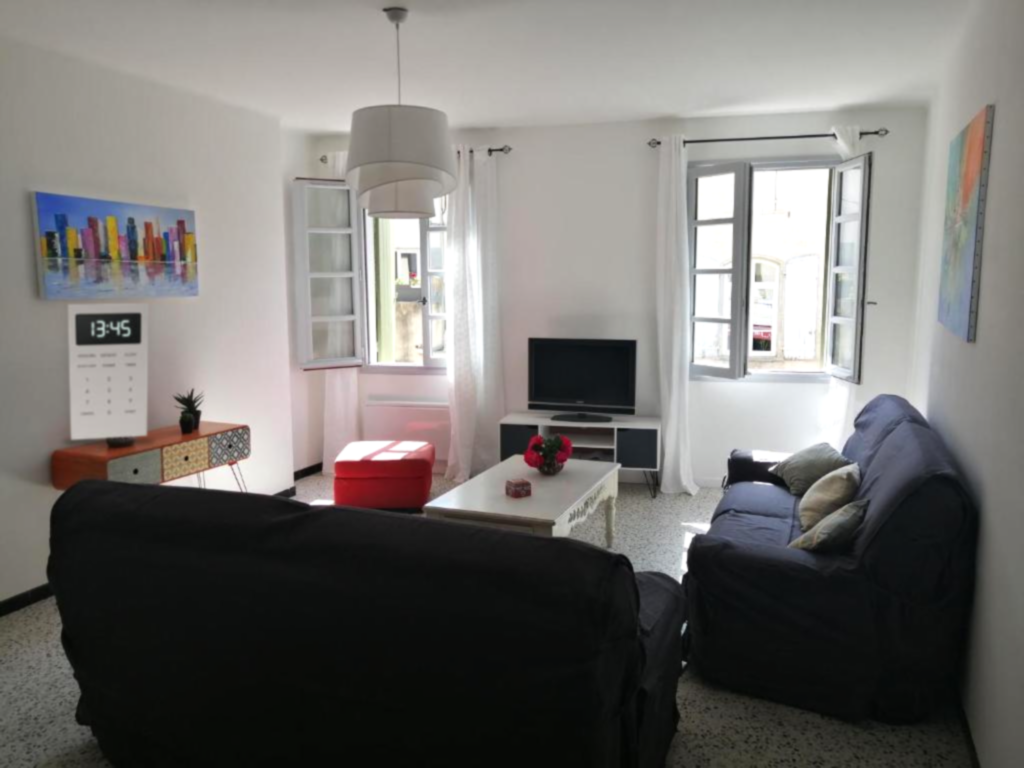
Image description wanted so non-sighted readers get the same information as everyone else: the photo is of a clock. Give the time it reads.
13:45
